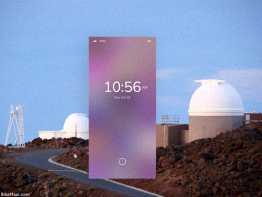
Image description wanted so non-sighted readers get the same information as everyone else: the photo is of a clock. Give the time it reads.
10:56
